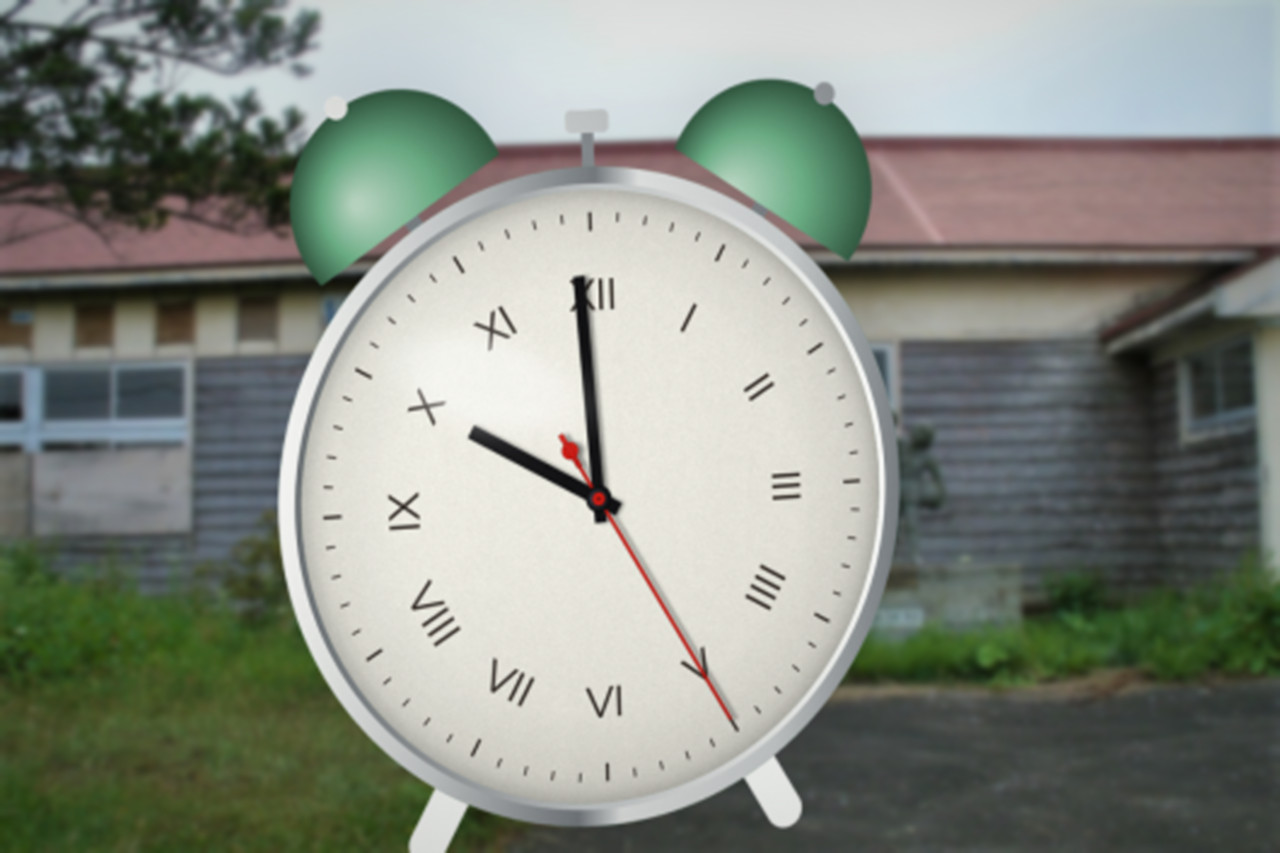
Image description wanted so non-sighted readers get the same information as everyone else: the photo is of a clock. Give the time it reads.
9:59:25
